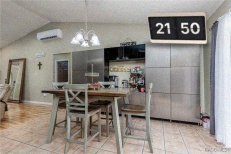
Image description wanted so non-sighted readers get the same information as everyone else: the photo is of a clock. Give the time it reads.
21:50
